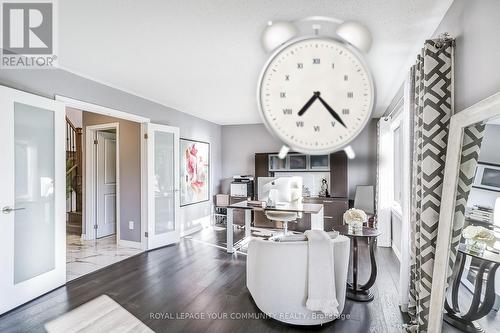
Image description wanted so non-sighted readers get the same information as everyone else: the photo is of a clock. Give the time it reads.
7:23
